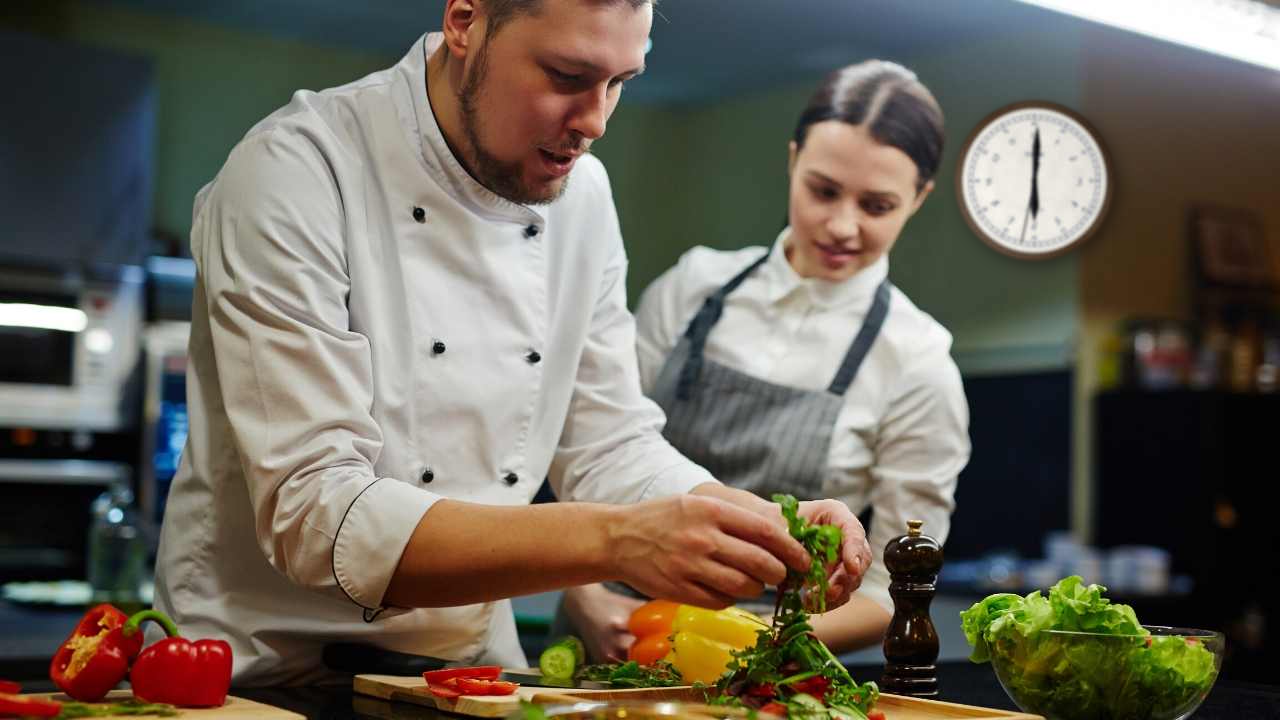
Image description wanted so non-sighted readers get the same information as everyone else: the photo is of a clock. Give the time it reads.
6:00:32
